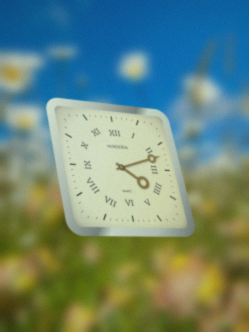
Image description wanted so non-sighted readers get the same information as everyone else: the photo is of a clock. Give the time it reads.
4:12
